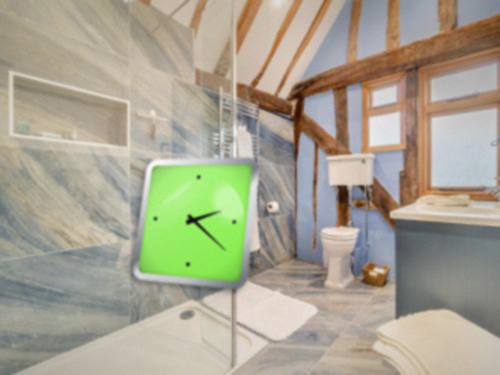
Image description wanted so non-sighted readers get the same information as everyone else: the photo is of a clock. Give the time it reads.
2:21
